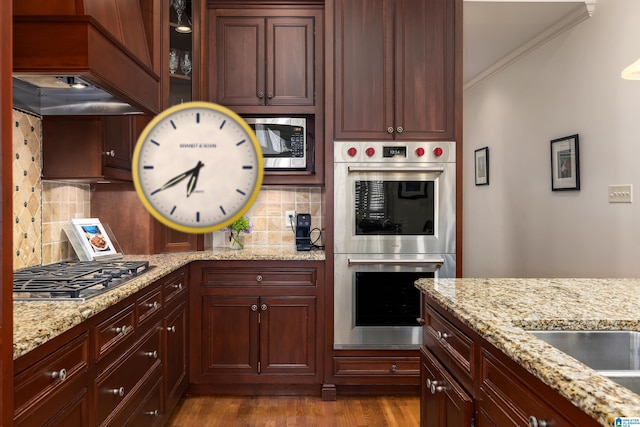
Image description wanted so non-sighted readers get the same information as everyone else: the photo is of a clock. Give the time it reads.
6:40
